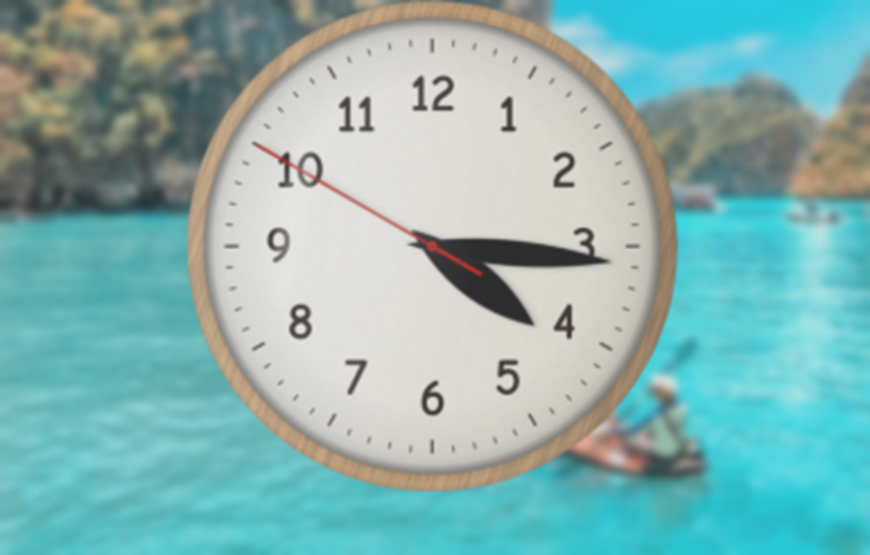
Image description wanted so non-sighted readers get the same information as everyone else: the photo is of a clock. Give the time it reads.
4:15:50
